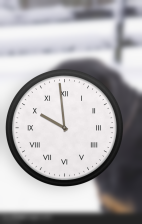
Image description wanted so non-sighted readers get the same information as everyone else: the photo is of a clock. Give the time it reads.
9:59
